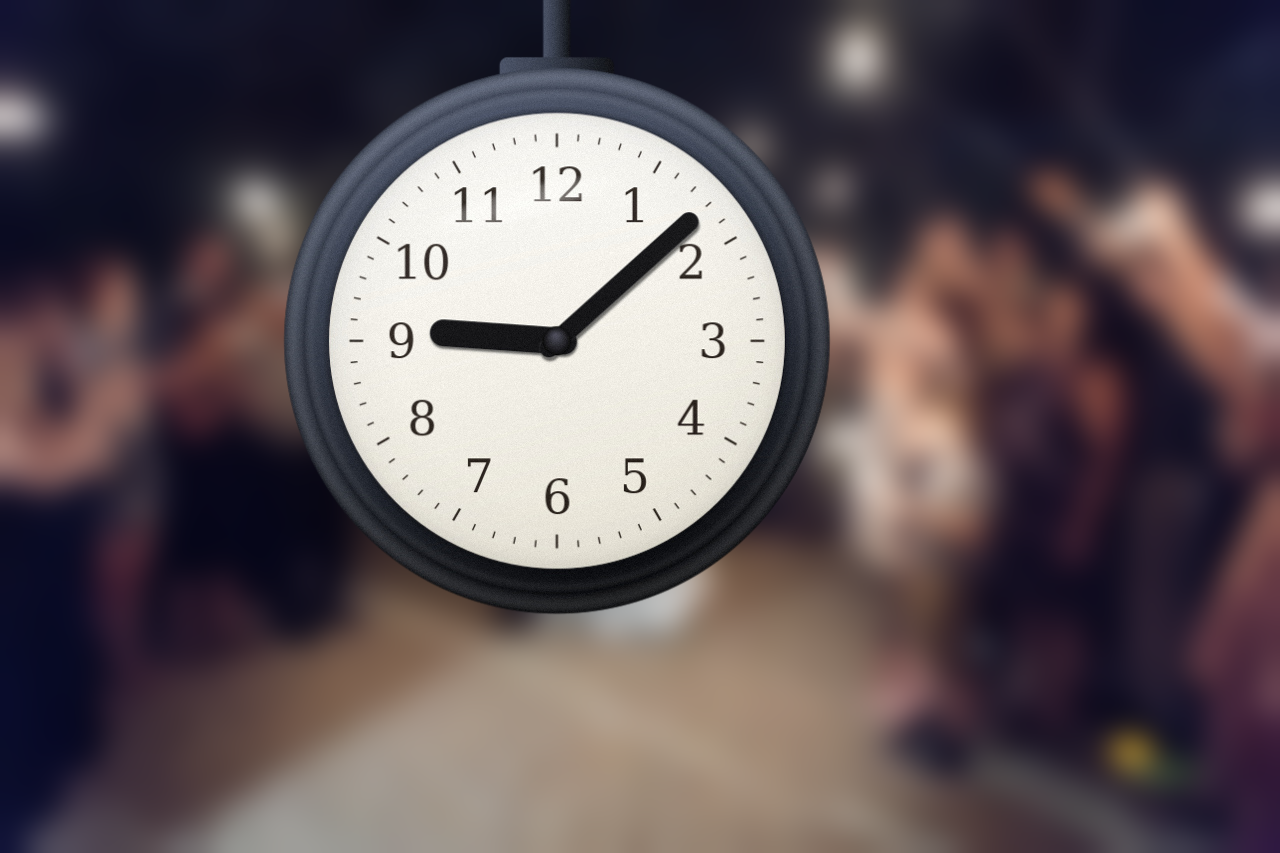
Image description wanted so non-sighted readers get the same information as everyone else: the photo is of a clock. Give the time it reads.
9:08
